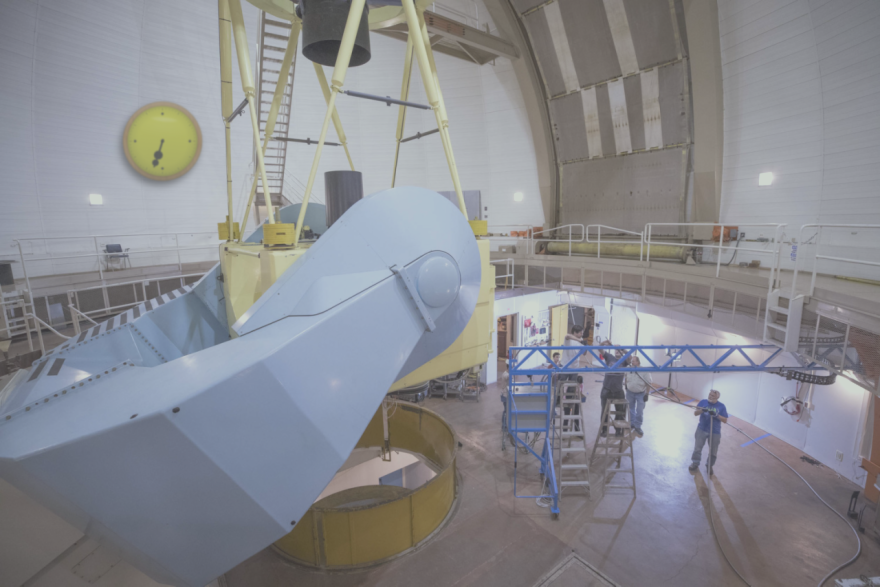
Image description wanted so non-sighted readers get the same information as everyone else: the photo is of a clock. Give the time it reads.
6:33
